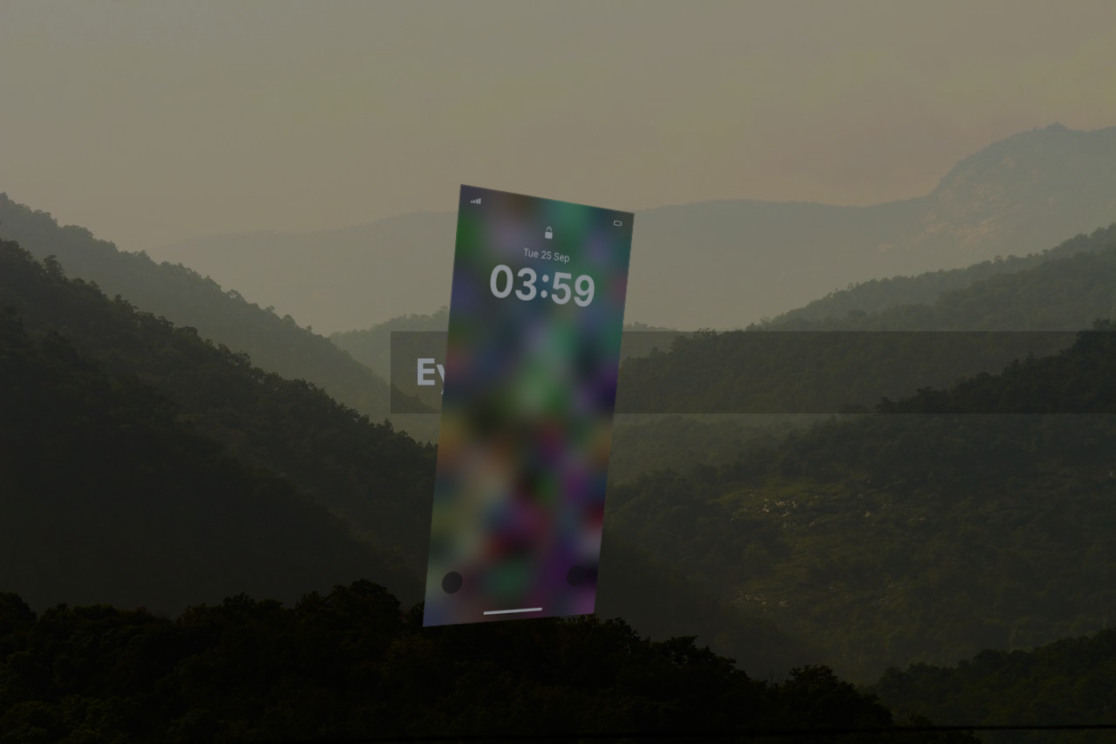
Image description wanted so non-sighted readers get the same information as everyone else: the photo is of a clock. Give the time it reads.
3:59
